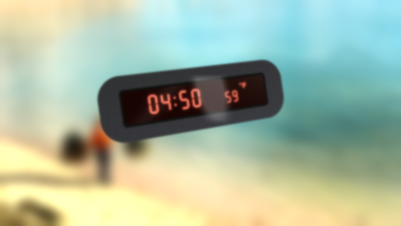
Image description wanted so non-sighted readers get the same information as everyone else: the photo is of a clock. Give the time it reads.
4:50
